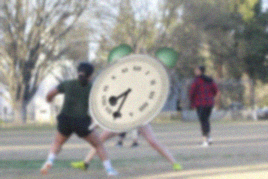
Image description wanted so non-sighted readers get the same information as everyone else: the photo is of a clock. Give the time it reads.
7:31
